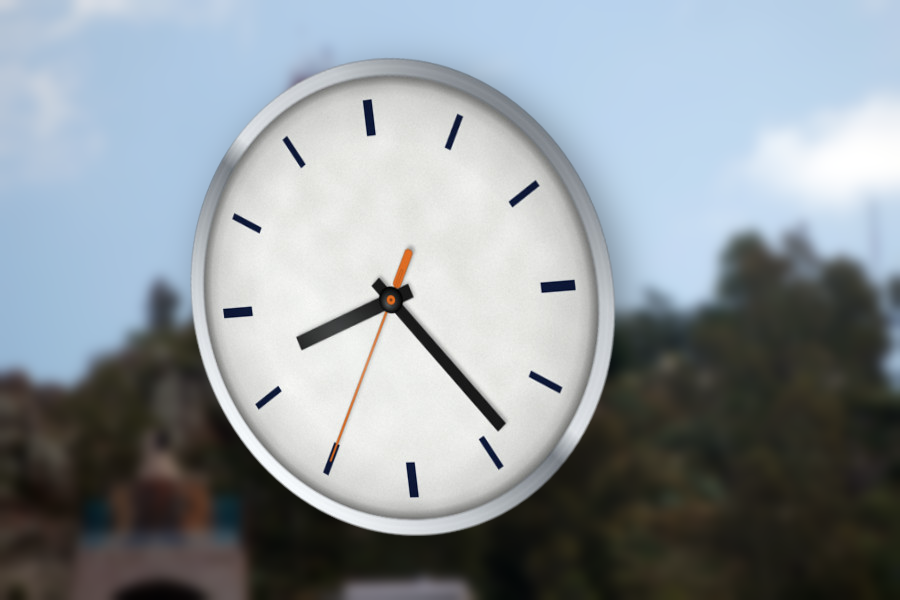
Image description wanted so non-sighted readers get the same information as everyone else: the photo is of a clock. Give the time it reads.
8:23:35
